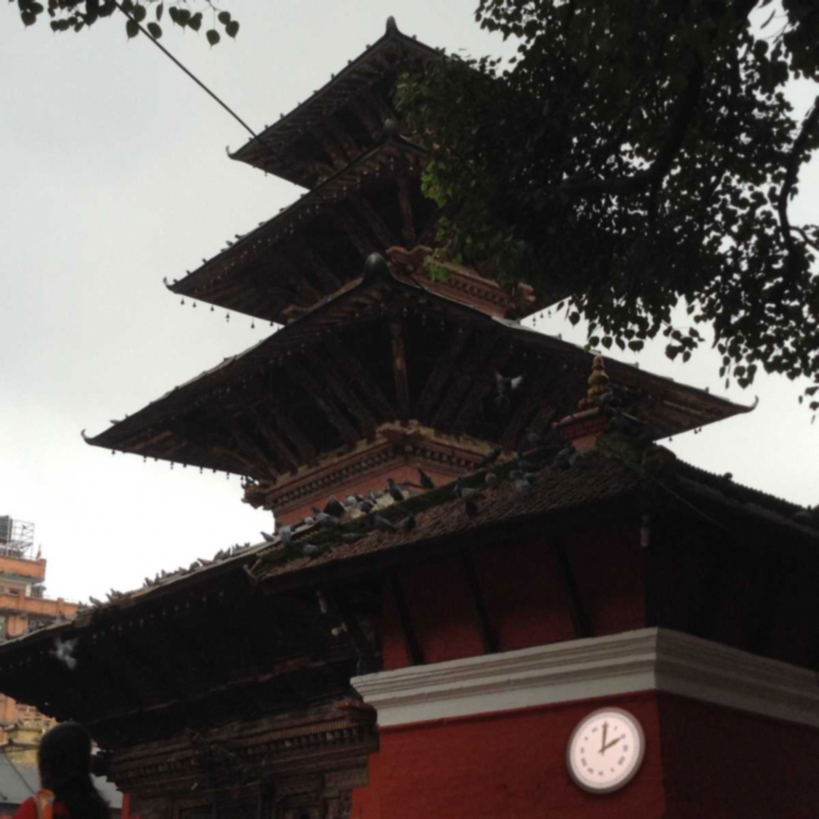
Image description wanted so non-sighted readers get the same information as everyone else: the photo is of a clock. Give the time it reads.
2:00
